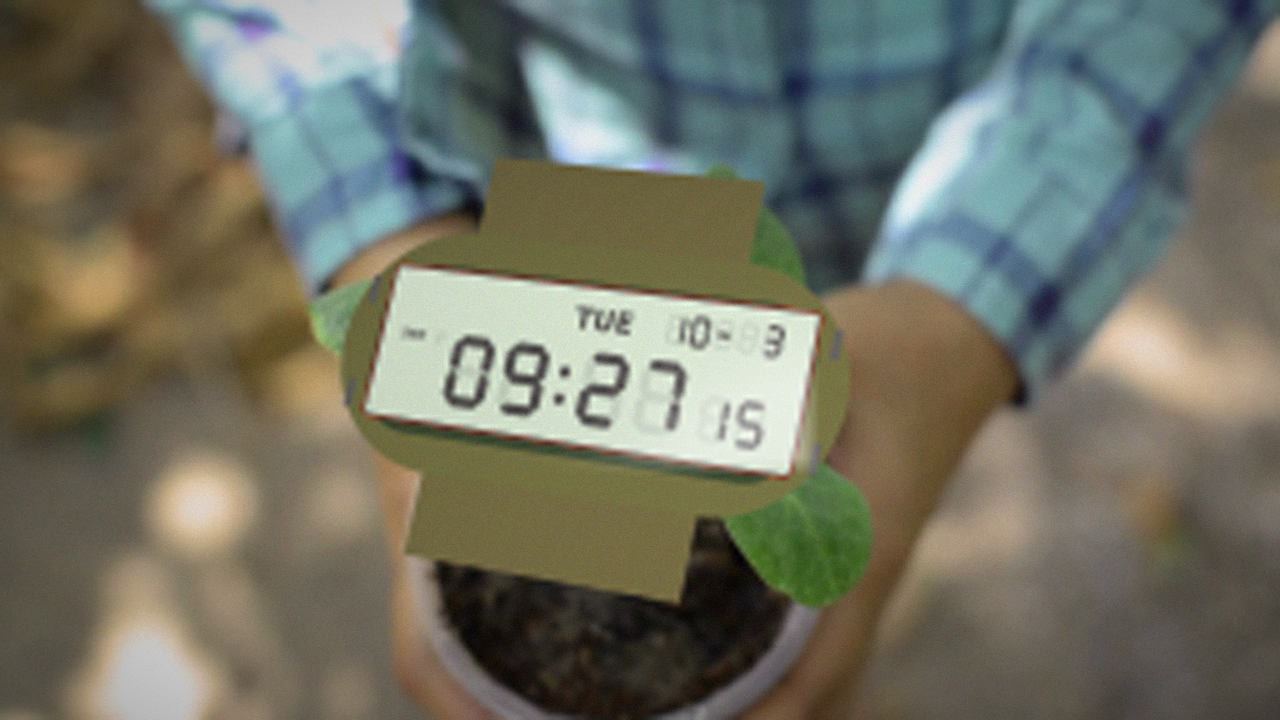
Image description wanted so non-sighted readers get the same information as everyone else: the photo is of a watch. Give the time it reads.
9:27:15
